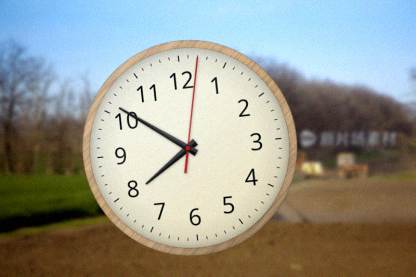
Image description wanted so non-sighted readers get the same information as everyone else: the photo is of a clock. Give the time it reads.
7:51:02
